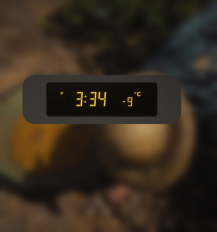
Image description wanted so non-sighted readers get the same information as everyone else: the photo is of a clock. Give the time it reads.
3:34
